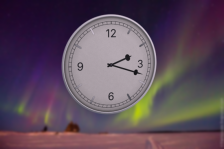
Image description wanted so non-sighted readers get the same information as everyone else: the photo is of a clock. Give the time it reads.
2:18
